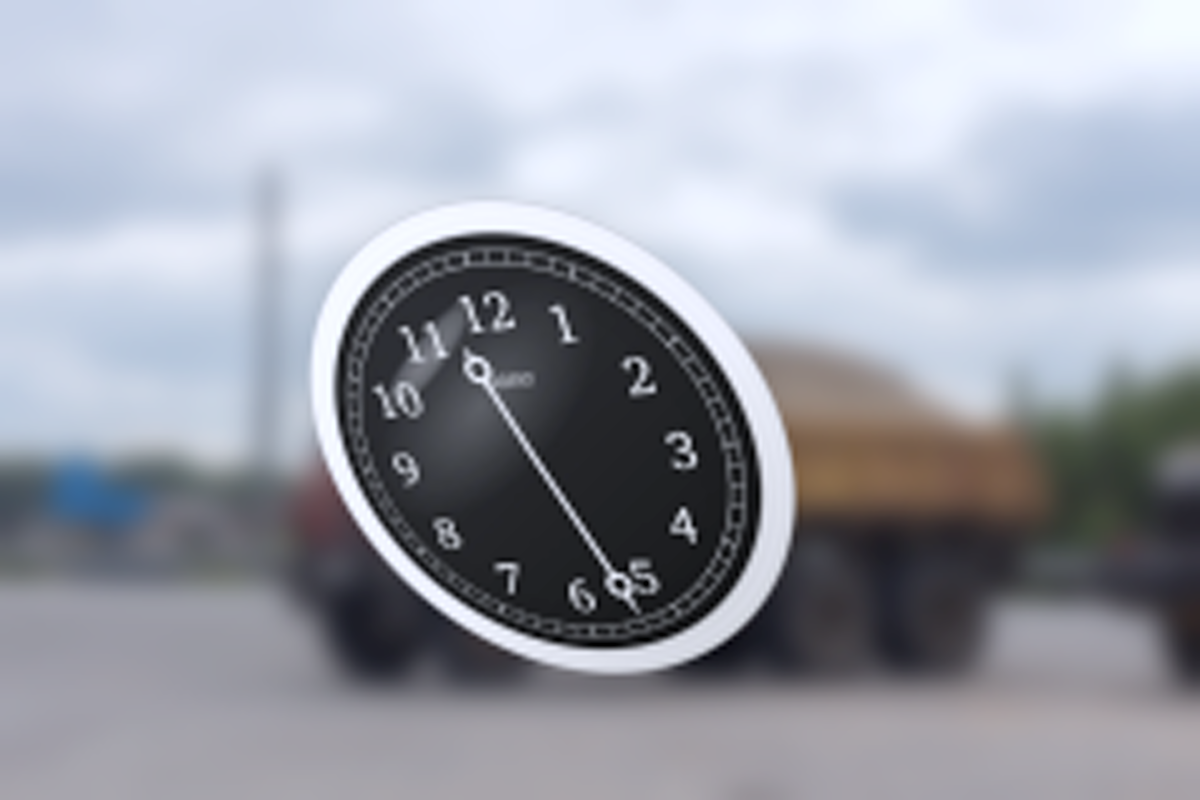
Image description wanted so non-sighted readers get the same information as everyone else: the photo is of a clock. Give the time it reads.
11:27
